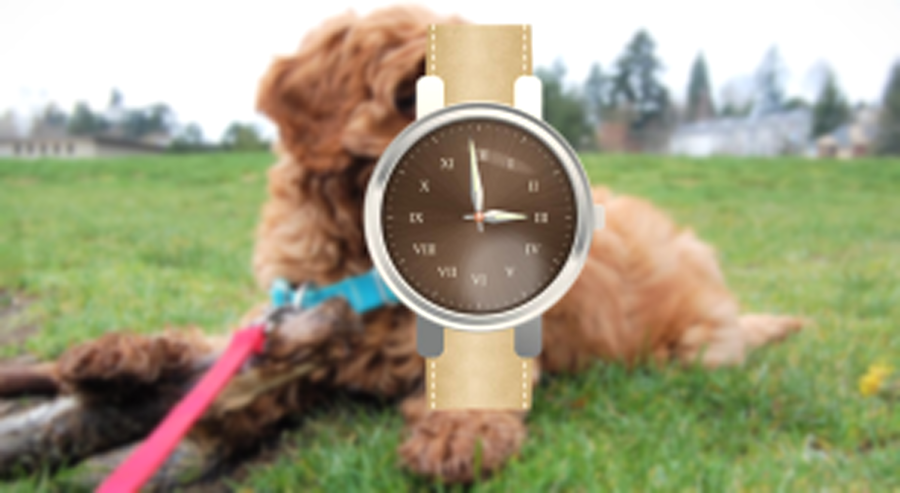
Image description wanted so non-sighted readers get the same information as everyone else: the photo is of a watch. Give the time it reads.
2:59
